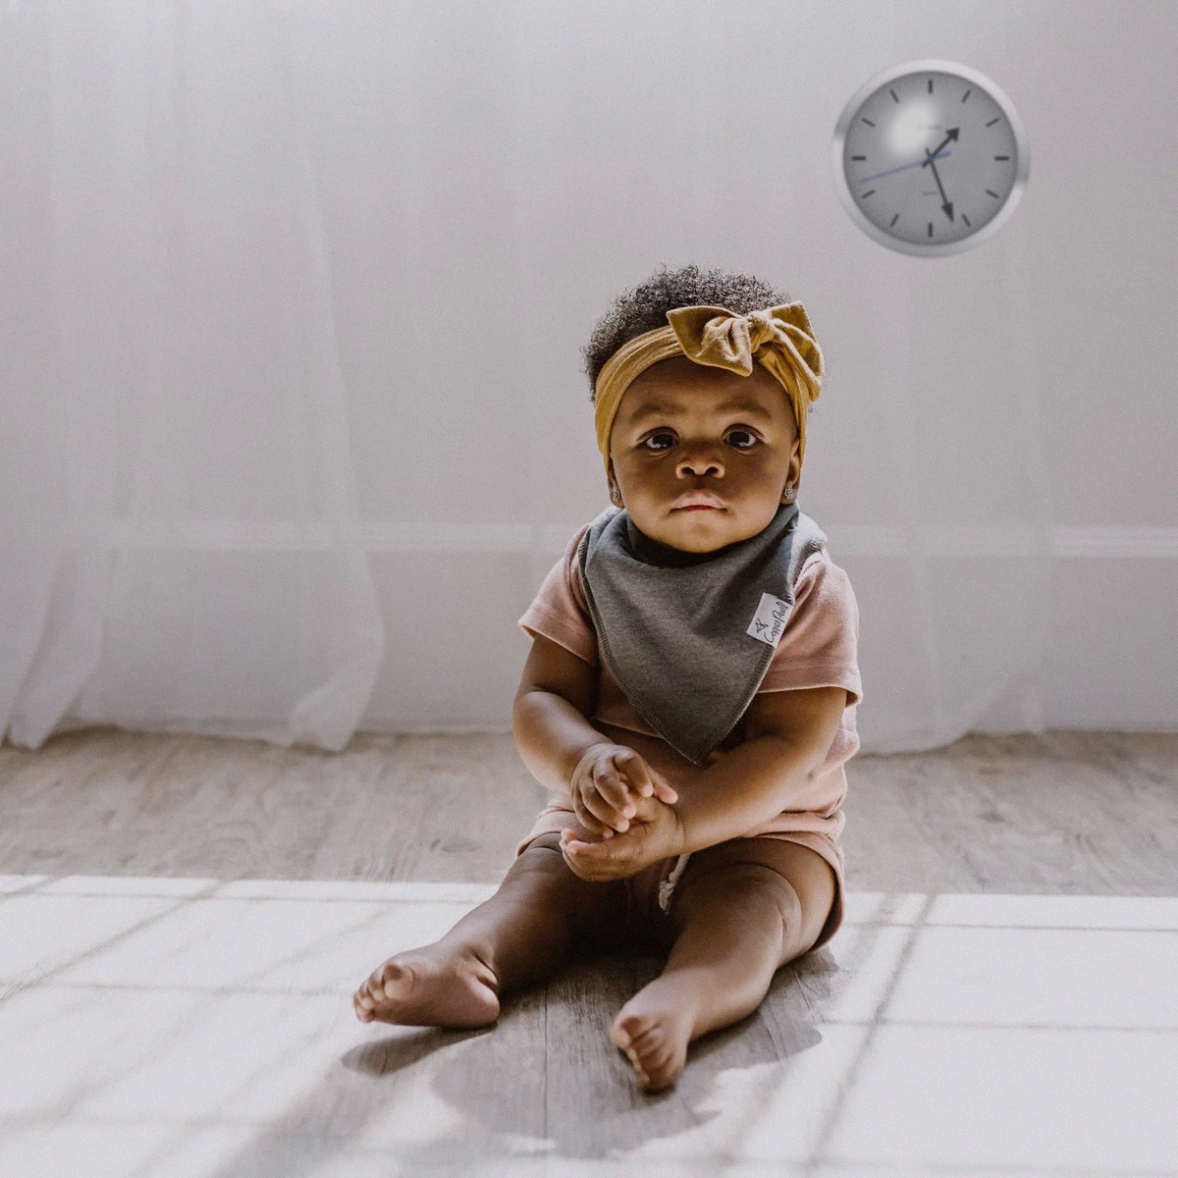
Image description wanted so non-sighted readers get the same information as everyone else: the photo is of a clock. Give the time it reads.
1:26:42
